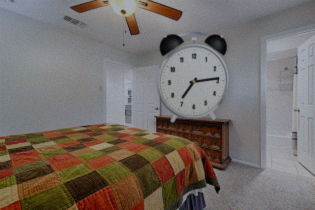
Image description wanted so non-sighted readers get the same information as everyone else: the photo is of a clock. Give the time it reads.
7:14
